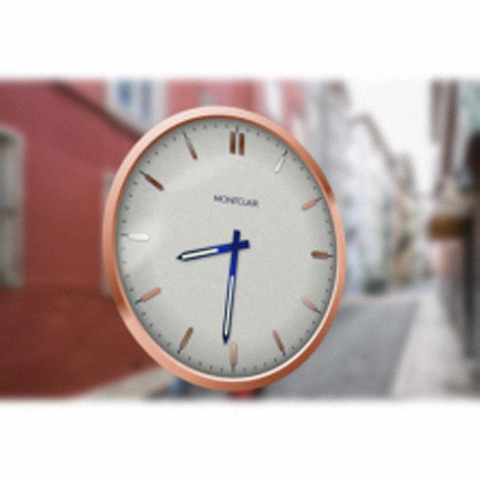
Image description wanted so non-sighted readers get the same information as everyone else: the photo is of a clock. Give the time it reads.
8:31
